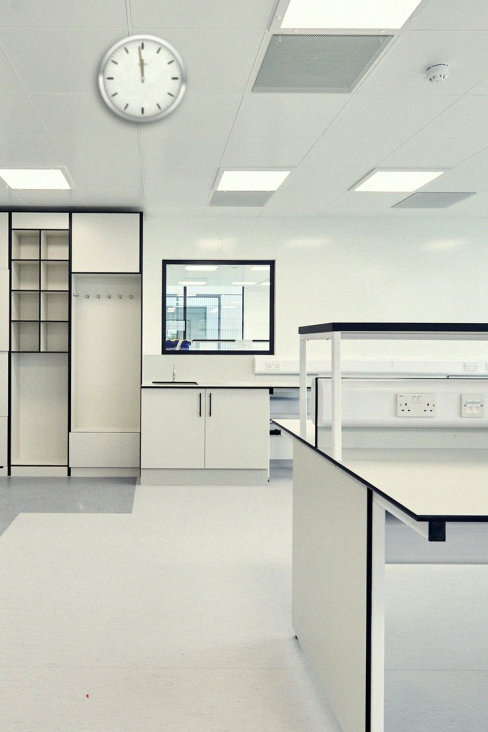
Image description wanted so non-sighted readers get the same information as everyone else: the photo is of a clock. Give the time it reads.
11:59
